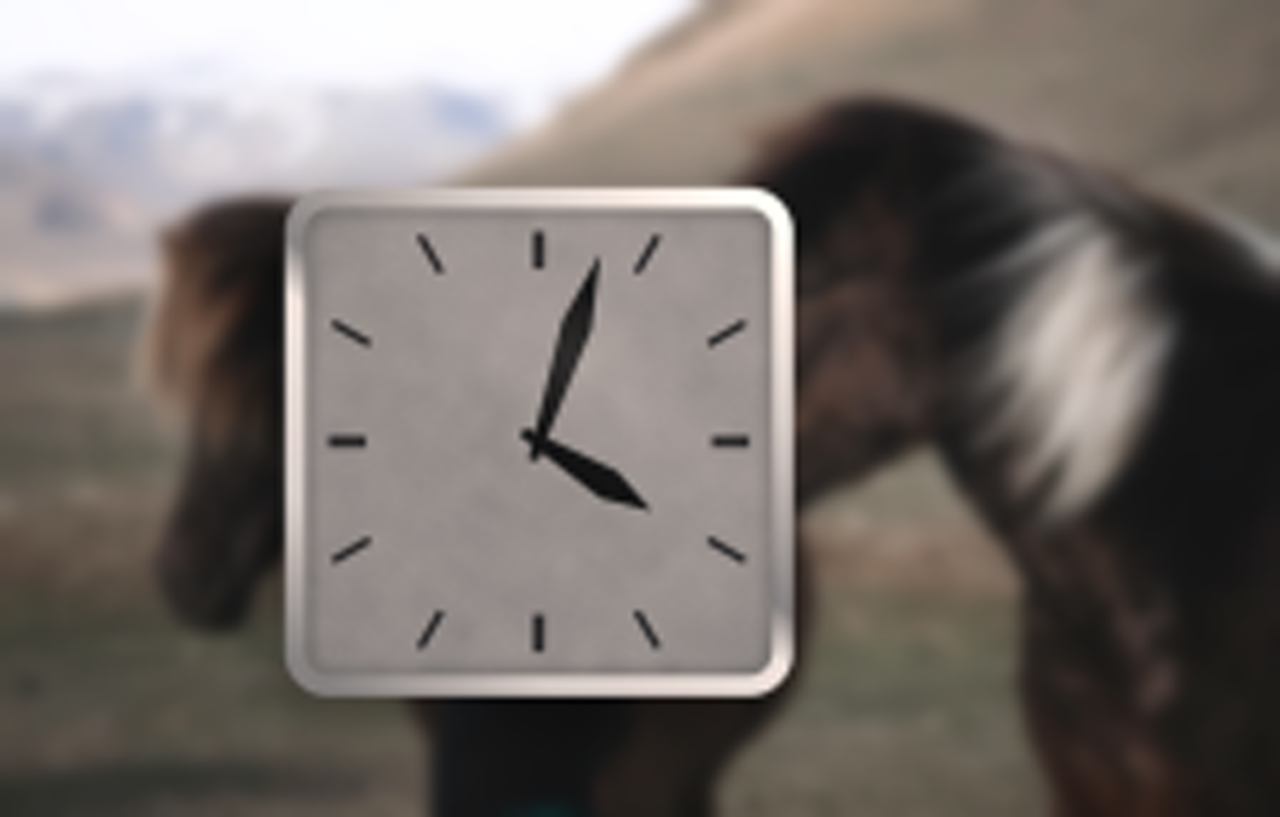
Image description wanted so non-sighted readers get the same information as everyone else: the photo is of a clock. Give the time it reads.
4:03
